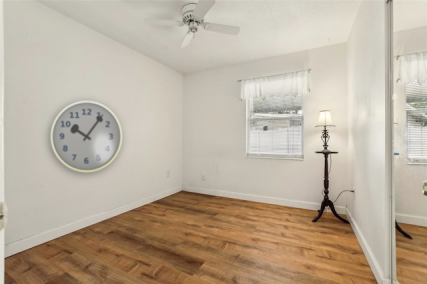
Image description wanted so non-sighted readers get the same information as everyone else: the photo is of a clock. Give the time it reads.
10:06
